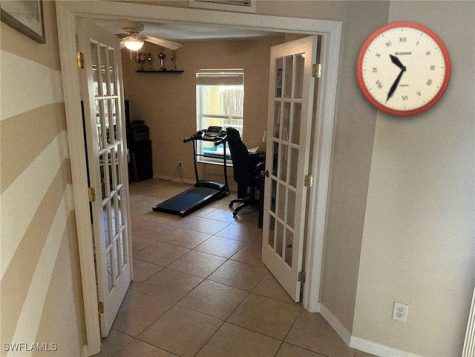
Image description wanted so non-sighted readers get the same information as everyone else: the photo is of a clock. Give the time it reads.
10:35
